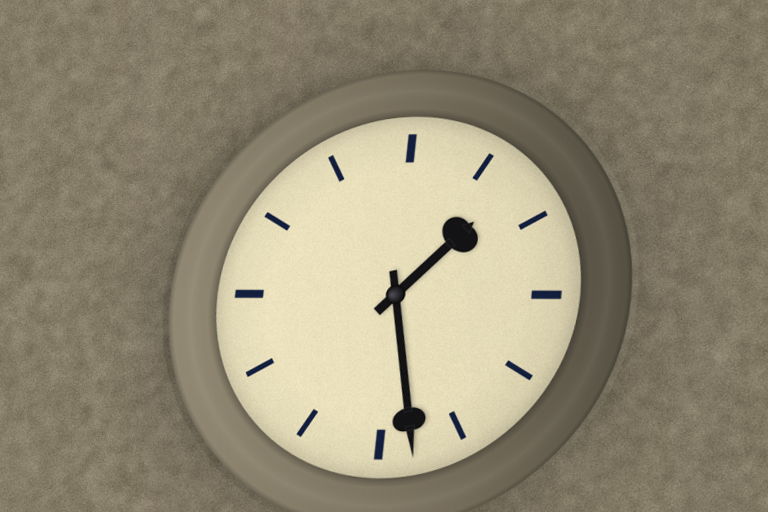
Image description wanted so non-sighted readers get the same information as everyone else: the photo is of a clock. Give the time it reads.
1:28
